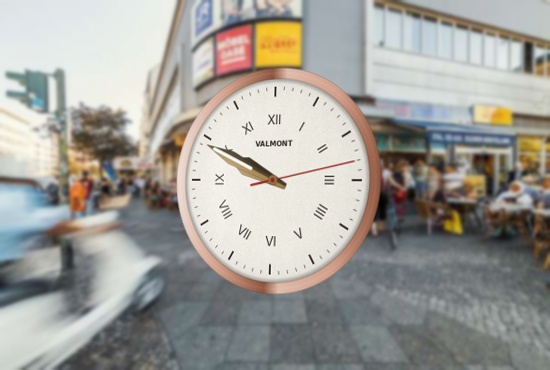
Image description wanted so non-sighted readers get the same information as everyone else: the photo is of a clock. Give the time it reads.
9:49:13
